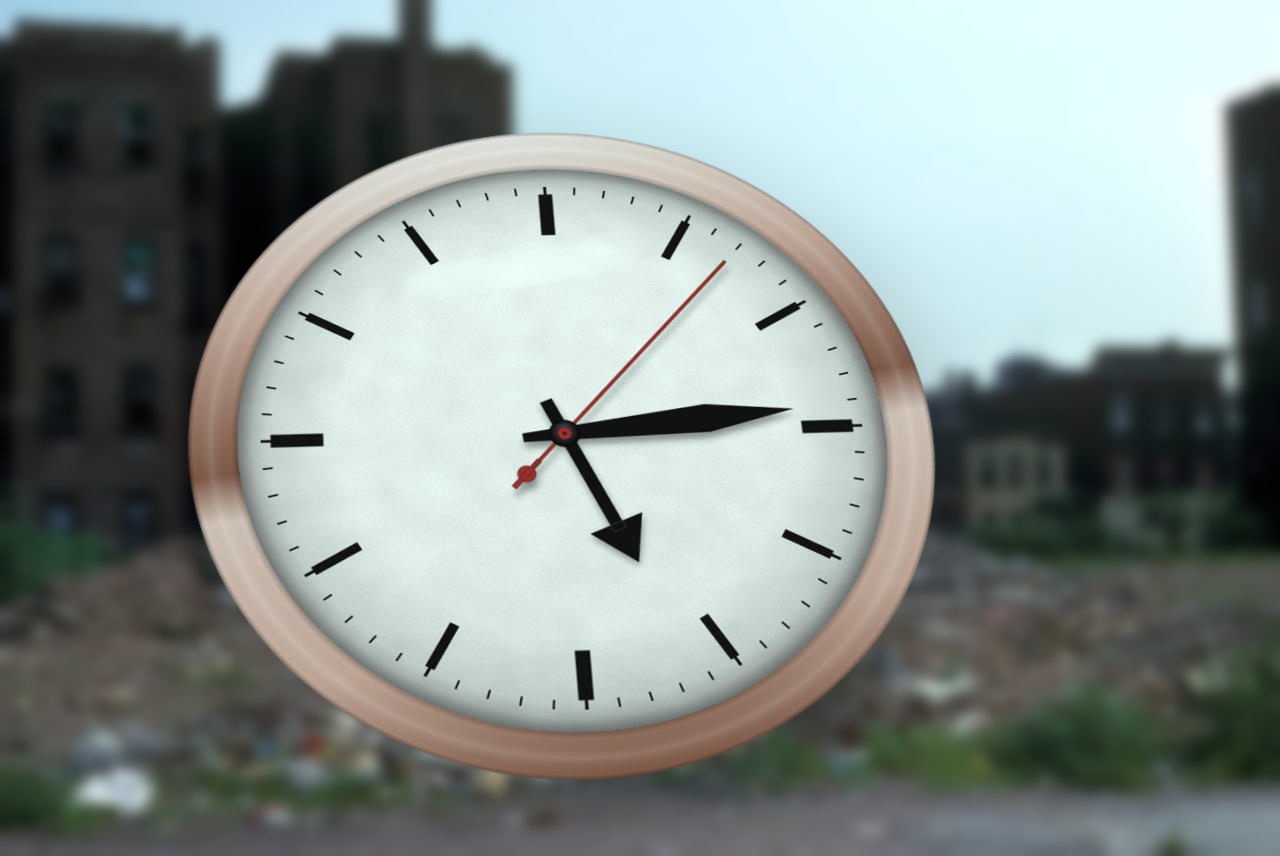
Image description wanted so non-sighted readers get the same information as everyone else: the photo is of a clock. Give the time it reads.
5:14:07
